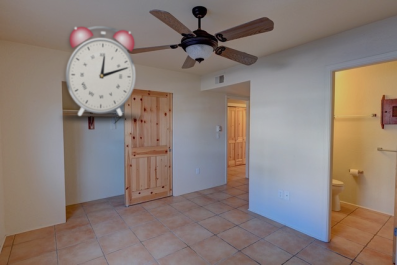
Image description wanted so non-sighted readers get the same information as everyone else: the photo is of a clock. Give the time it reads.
12:12
